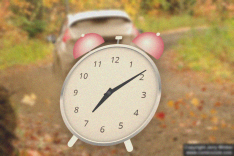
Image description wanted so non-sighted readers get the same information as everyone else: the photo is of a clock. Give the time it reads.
7:09
